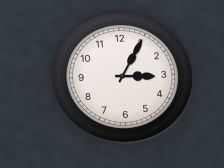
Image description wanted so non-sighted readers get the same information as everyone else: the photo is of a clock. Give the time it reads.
3:05
